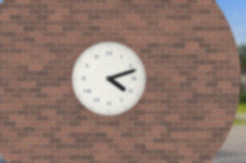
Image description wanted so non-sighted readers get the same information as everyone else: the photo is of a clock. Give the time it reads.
4:12
